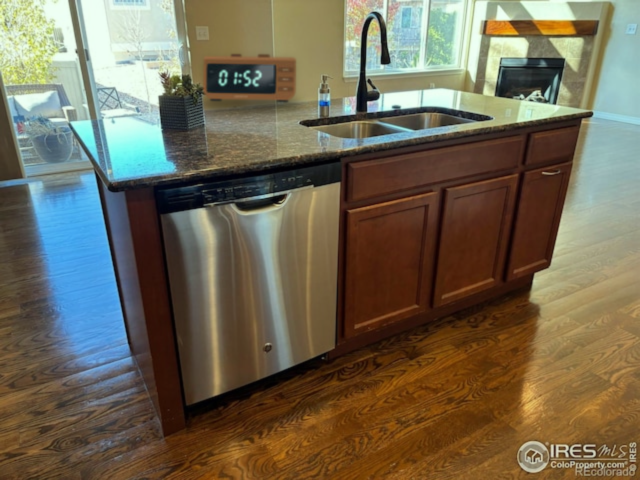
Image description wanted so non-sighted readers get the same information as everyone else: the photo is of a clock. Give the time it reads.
1:52
